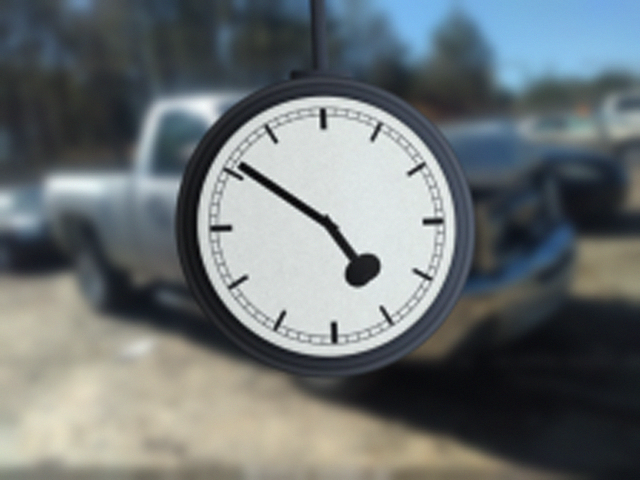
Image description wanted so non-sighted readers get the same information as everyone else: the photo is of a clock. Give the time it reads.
4:51
